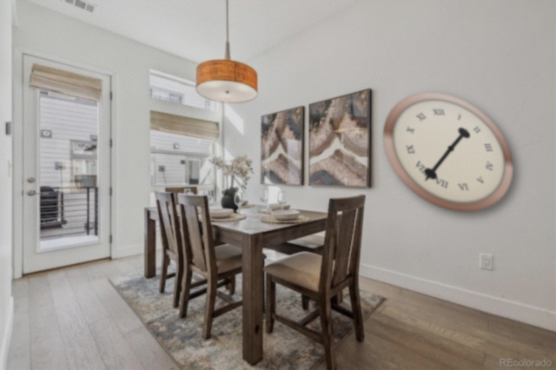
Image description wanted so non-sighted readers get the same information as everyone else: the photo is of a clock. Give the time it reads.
1:38
